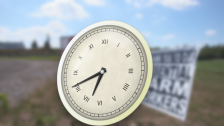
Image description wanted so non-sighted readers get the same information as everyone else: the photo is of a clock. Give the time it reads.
6:41
